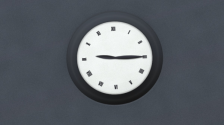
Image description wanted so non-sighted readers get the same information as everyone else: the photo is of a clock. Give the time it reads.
9:15
